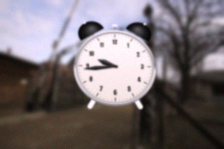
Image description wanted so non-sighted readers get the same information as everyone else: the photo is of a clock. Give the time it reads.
9:44
